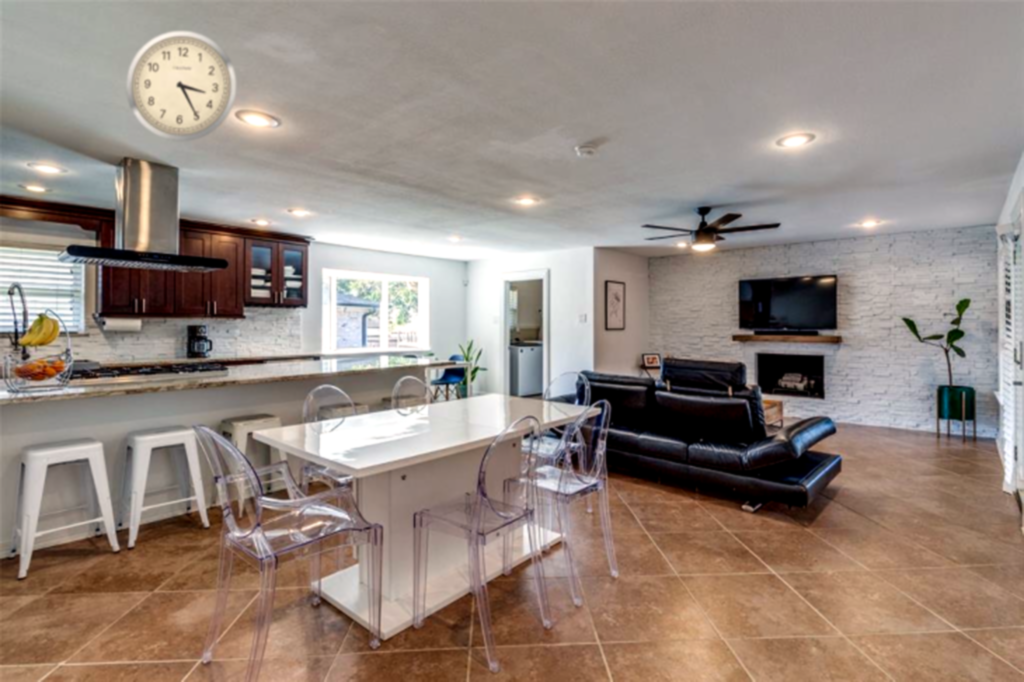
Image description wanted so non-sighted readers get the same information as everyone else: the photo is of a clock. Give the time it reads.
3:25
